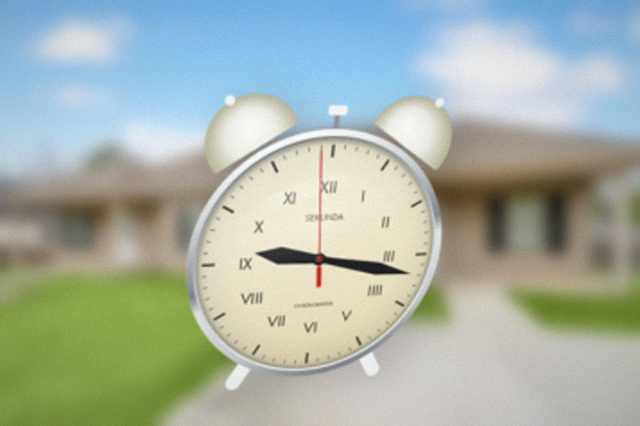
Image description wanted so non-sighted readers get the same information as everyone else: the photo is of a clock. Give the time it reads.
9:16:59
